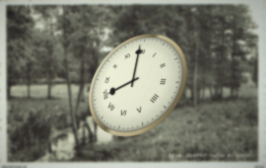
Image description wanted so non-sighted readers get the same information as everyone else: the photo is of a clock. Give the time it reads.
7:59
